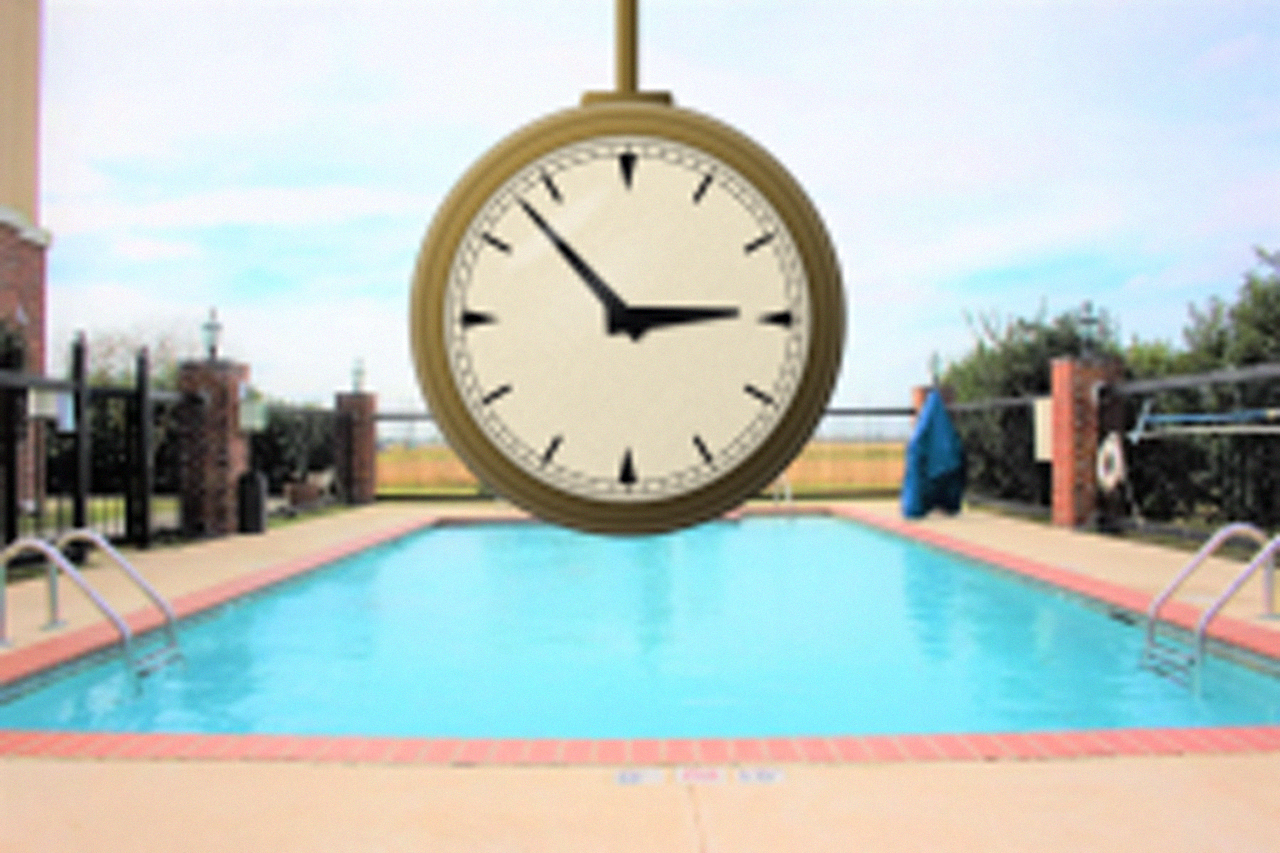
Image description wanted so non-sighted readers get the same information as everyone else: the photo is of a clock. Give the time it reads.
2:53
